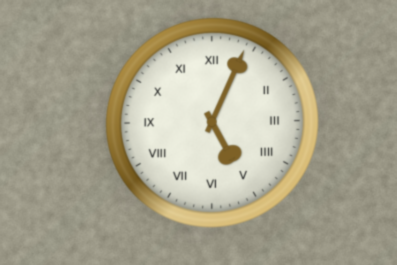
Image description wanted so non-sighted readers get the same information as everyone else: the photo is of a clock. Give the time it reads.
5:04
